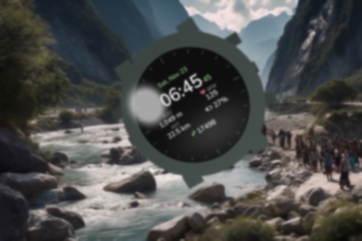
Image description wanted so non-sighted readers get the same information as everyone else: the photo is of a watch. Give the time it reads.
6:45
